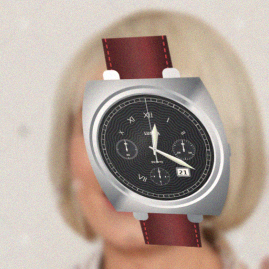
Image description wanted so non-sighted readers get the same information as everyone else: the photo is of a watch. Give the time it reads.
12:20
